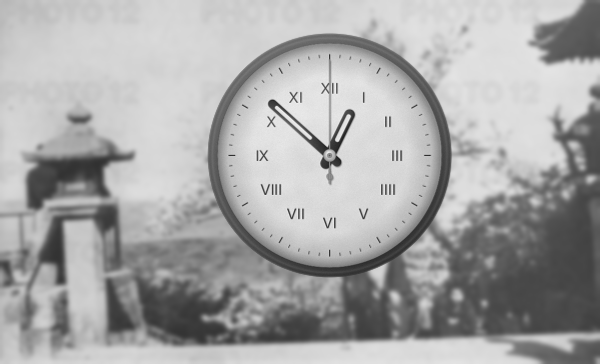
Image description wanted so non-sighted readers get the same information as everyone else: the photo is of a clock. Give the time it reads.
12:52:00
